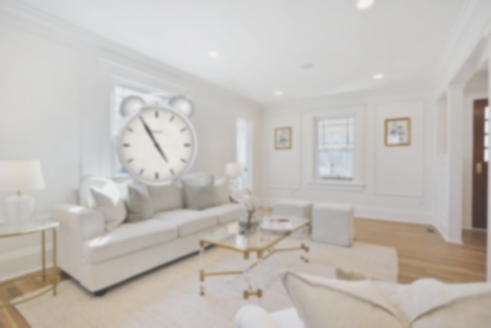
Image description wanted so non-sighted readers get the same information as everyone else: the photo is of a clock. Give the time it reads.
4:55
